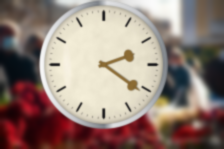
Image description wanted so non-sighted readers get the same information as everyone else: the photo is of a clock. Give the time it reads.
2:21
